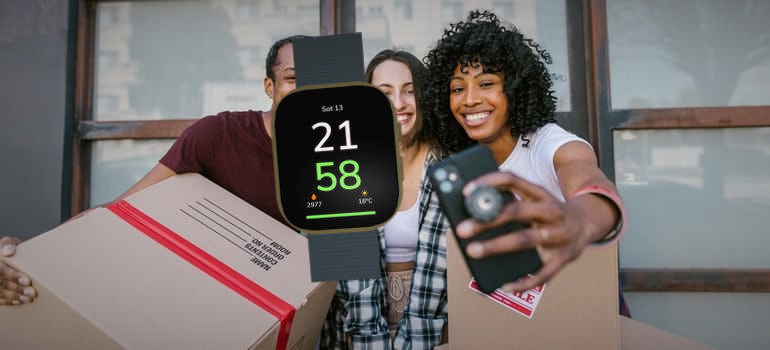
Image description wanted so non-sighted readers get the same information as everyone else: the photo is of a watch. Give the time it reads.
21:58
